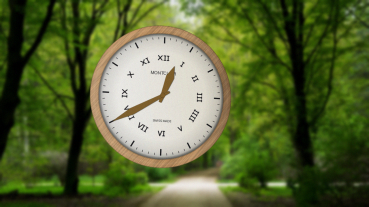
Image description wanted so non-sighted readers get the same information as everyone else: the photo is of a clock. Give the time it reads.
12:40
